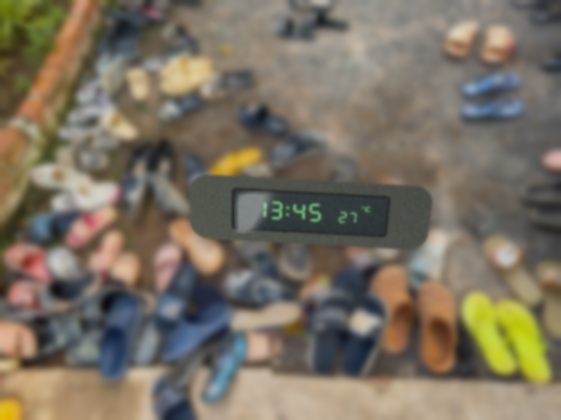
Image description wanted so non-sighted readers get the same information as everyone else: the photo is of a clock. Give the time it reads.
13:45
